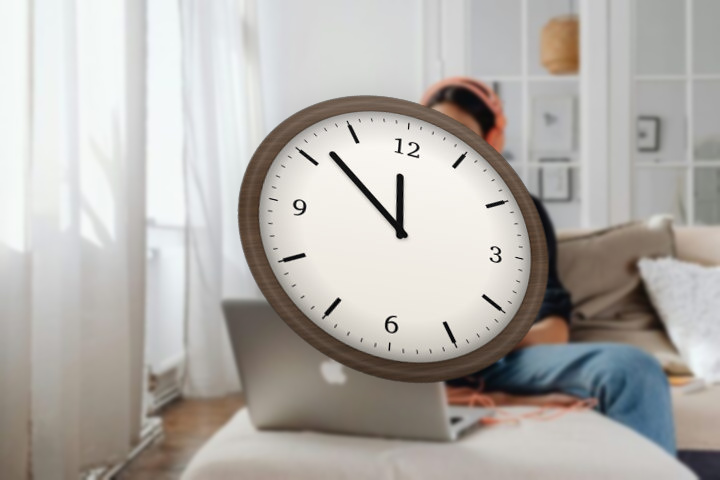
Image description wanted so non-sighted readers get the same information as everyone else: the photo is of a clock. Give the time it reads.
11:52
